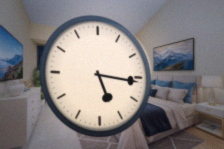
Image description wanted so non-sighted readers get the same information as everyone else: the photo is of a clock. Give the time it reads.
5:16
